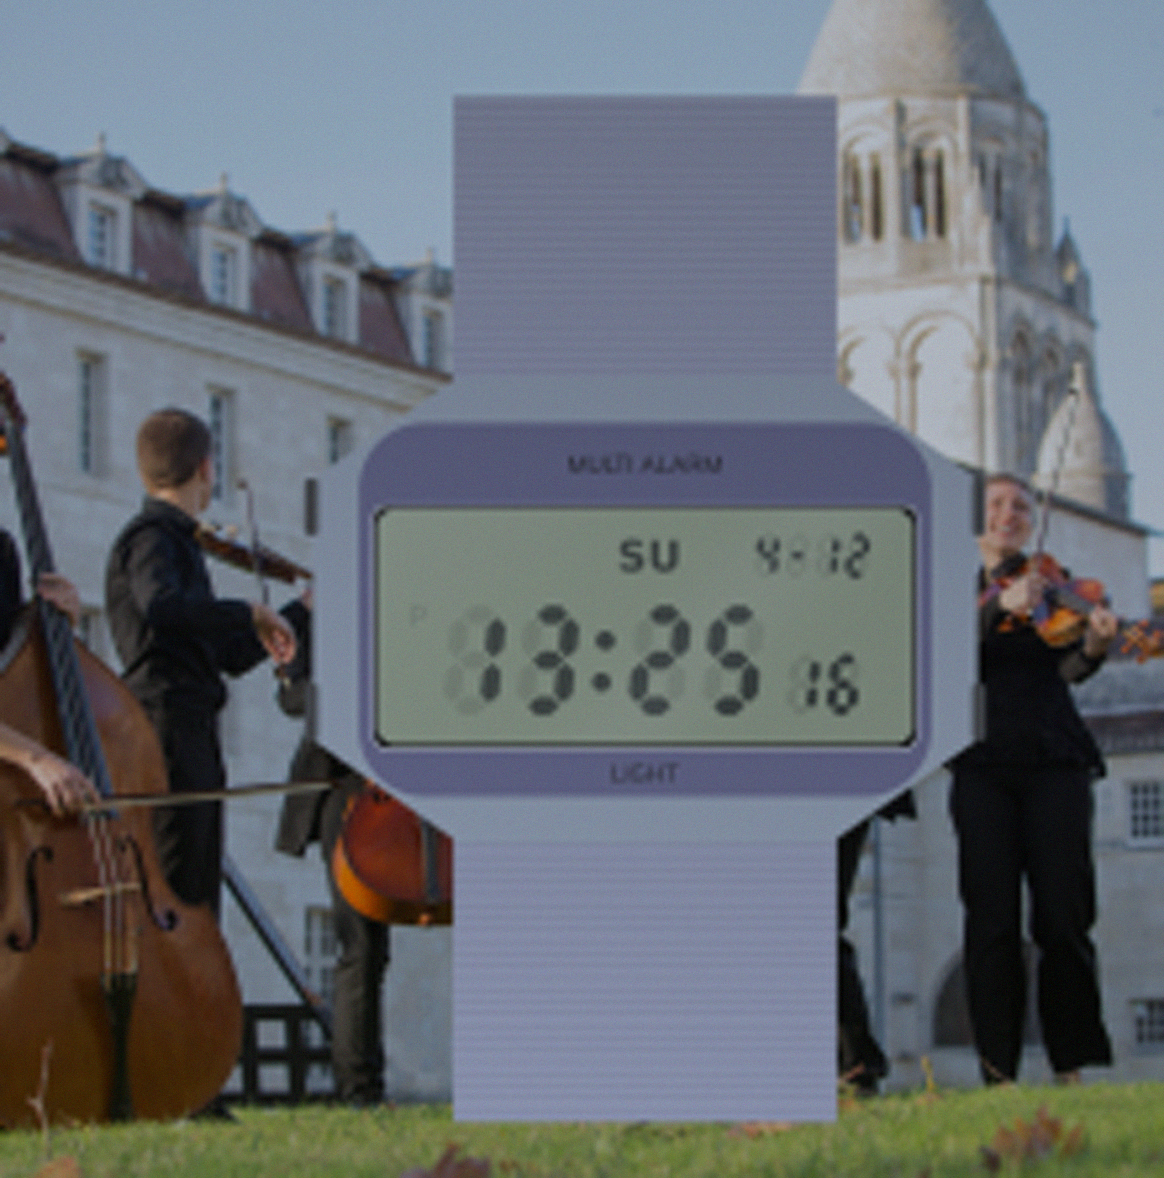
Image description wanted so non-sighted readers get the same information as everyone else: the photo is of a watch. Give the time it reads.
13:25:16
